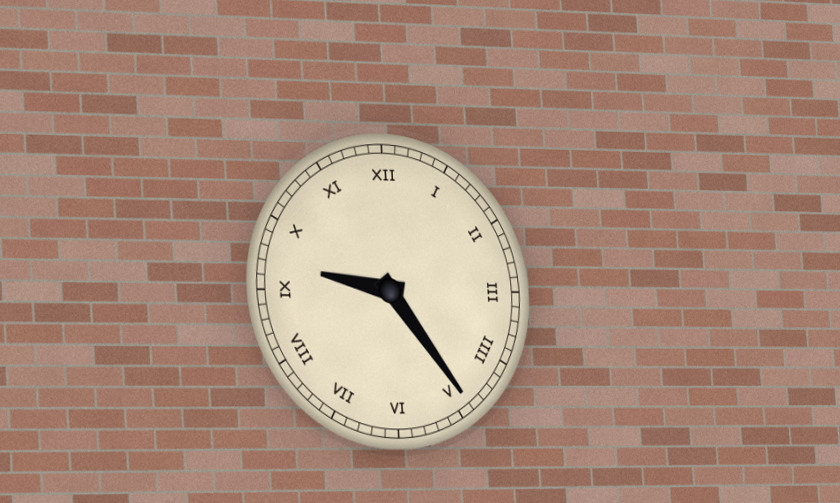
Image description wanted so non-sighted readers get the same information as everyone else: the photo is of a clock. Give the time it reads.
9:24
